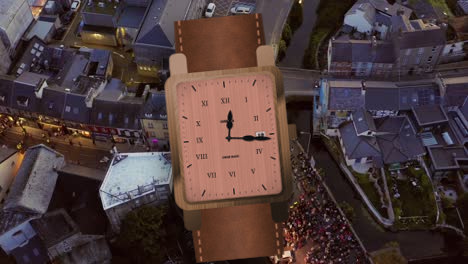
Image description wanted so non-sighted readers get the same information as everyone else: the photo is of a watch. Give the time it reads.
12:16
